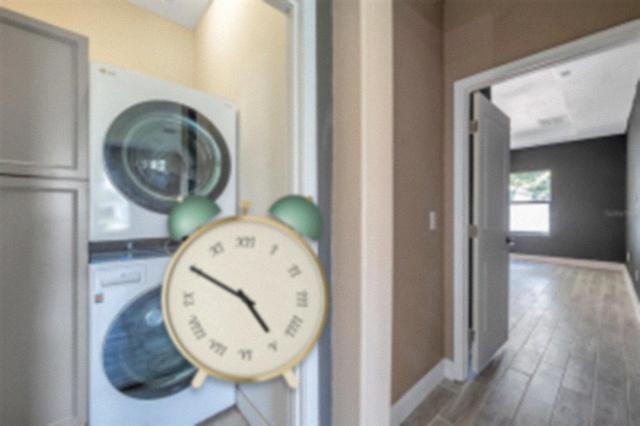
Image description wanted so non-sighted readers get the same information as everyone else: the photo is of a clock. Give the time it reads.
4:50
